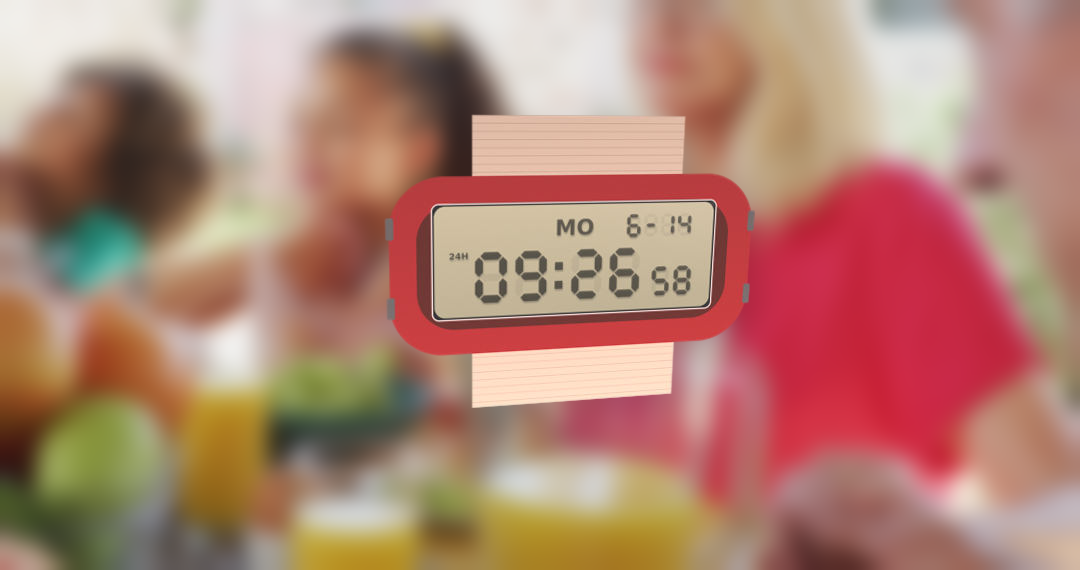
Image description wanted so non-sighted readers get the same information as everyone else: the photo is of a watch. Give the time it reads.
9:26:58
